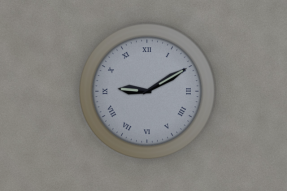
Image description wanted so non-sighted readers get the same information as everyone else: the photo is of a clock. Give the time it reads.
9:10
